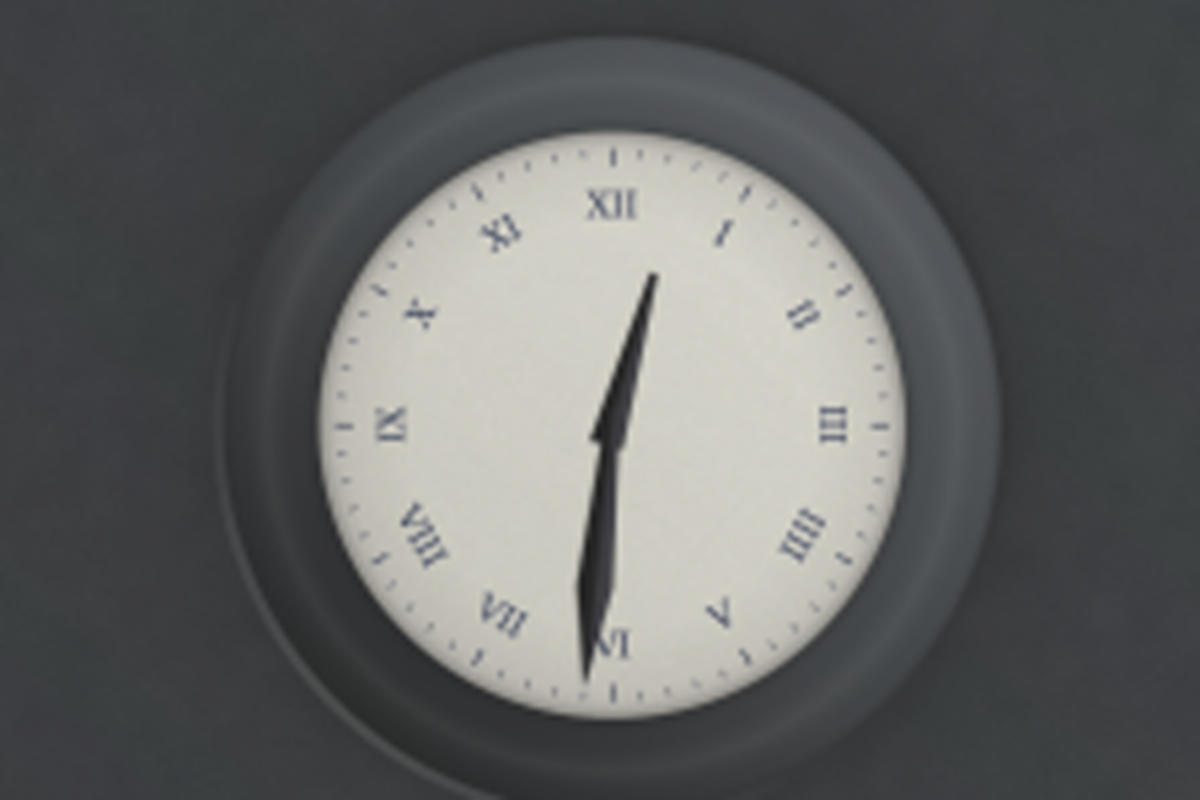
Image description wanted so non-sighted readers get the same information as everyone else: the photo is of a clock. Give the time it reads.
12:31
